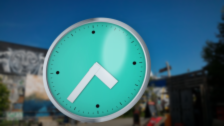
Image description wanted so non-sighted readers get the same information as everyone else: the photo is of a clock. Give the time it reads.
4:37
